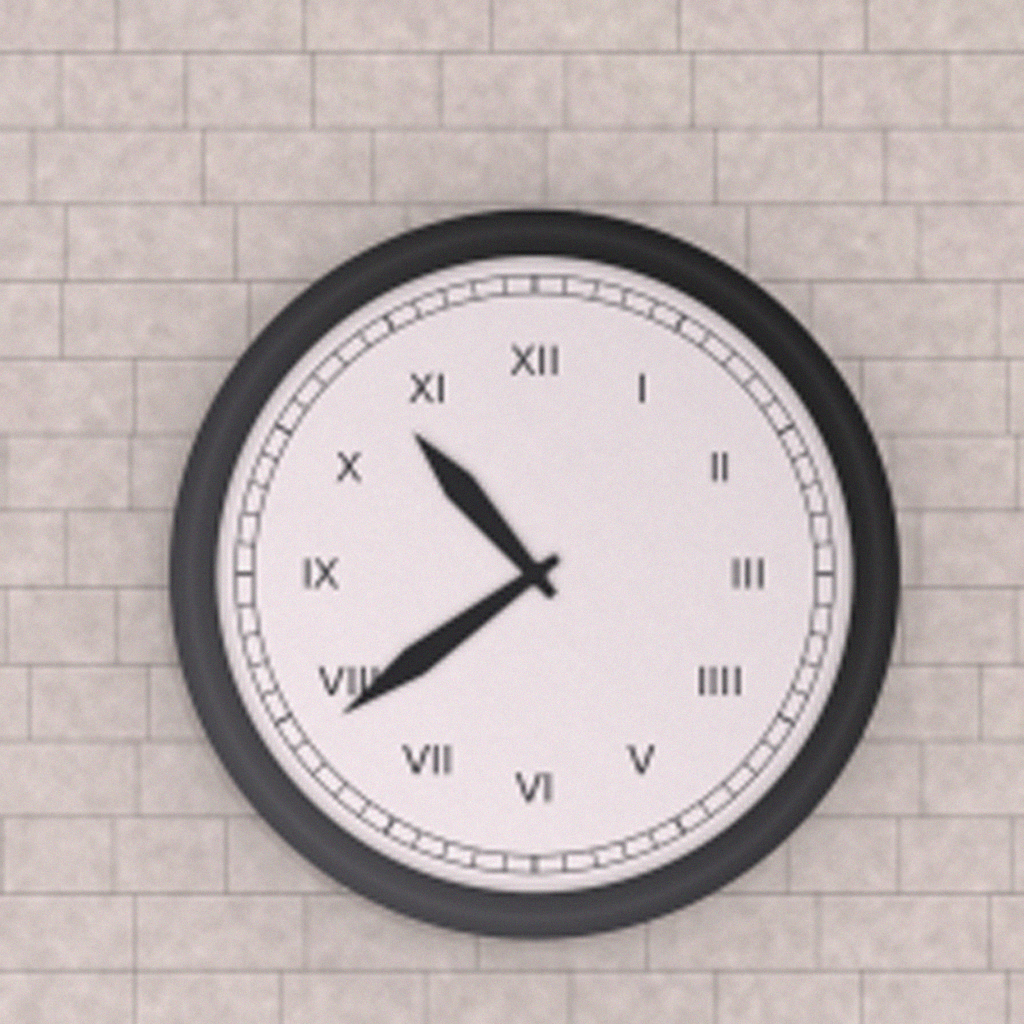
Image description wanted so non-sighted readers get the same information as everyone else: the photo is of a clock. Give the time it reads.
10:39
